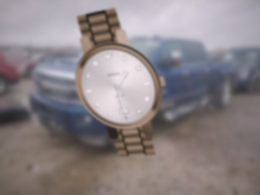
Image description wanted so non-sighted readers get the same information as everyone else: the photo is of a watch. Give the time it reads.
1:30
